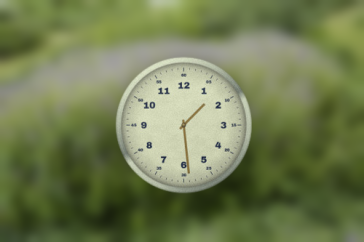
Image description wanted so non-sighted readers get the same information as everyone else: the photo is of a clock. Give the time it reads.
1:29
